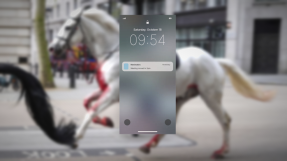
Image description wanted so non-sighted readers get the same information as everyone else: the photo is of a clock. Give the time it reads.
9:54
